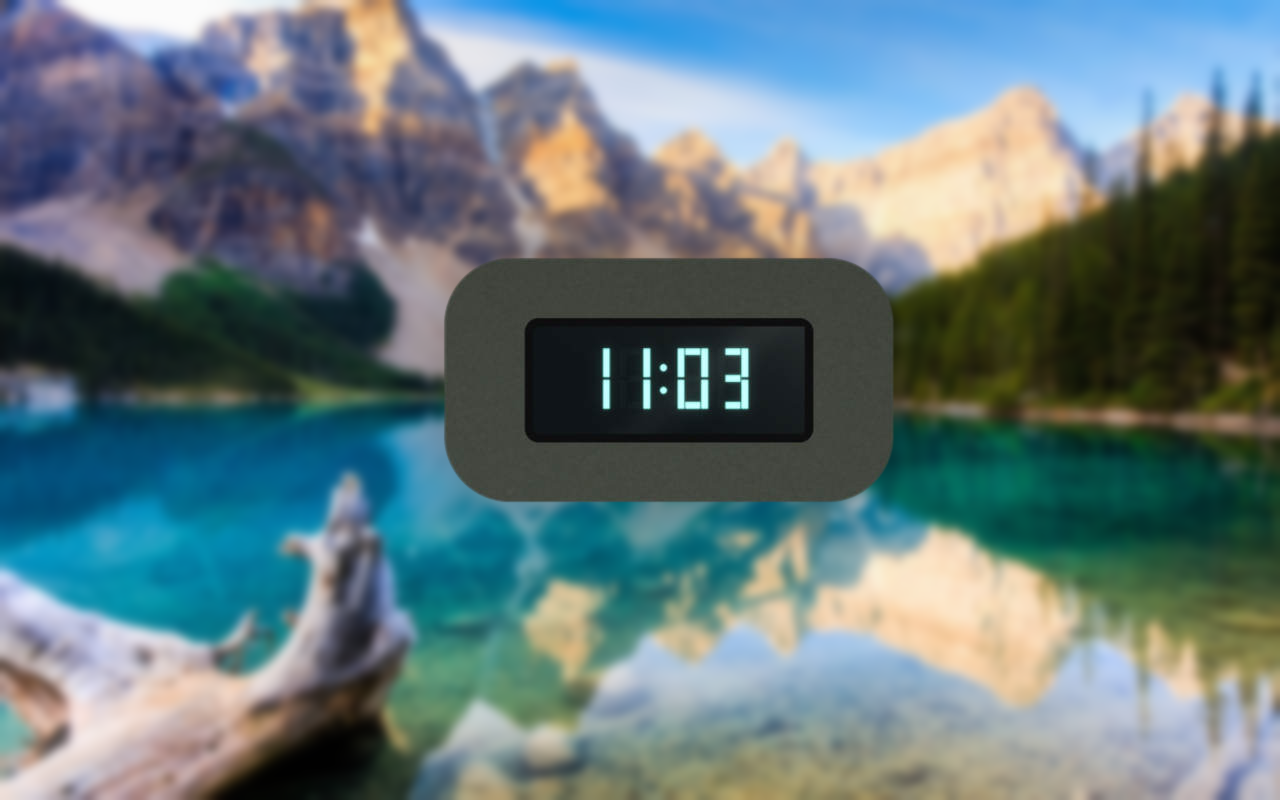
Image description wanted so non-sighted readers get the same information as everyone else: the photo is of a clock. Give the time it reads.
11:03
